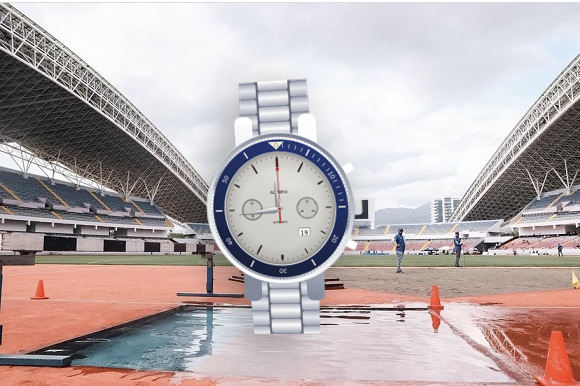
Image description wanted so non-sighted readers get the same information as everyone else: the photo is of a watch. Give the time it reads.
11:44
